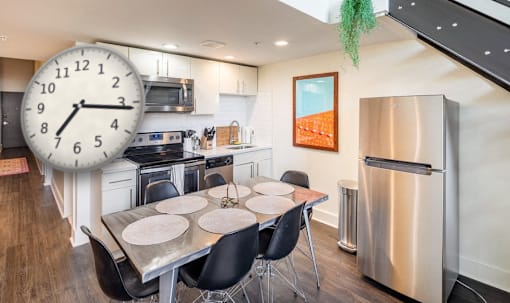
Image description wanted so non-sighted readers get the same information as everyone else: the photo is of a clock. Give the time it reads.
7:16
